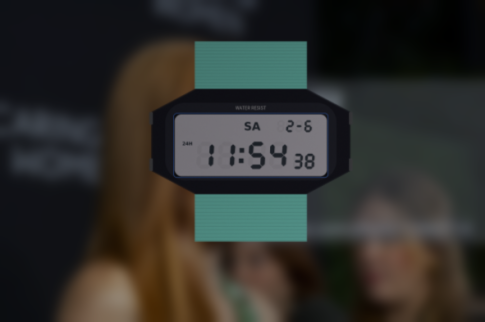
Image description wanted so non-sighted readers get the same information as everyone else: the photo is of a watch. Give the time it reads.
11:54:38
